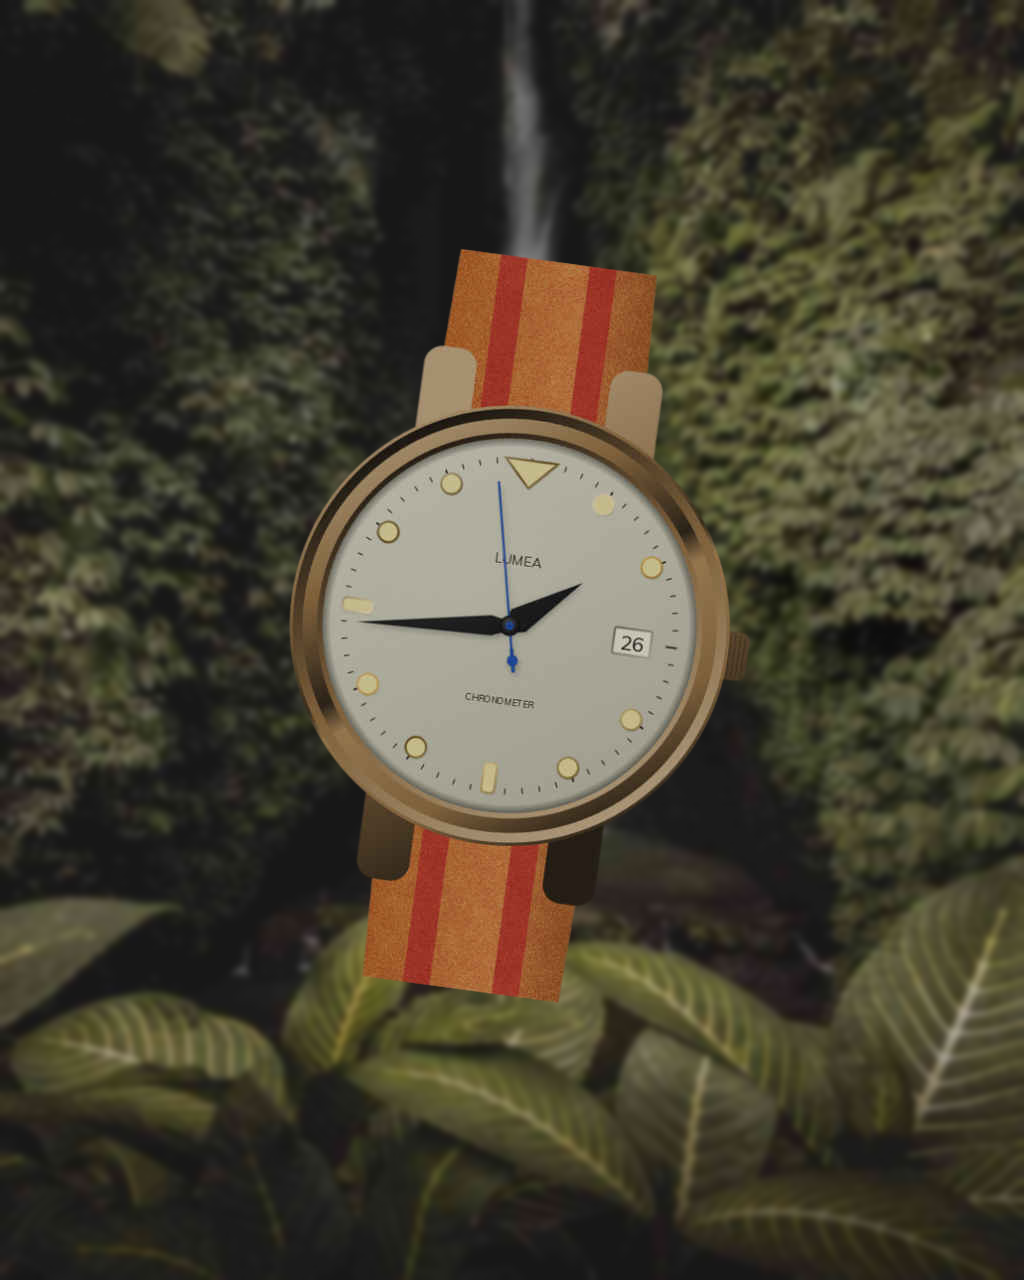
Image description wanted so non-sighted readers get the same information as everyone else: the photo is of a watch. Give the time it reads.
1:43:58
